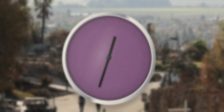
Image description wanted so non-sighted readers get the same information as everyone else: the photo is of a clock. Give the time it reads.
12:33
